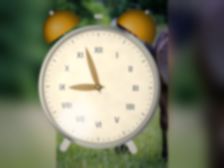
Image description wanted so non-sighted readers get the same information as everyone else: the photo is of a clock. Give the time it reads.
8:57
